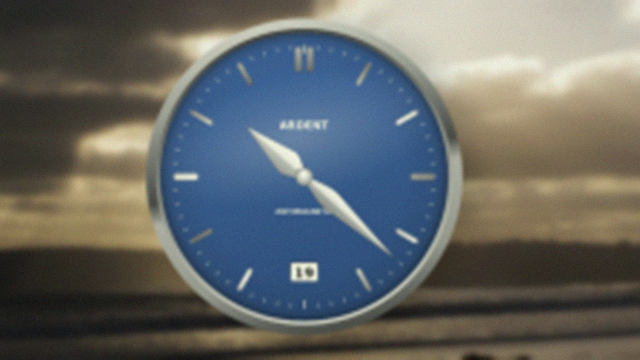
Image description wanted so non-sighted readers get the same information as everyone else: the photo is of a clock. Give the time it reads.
10:22
